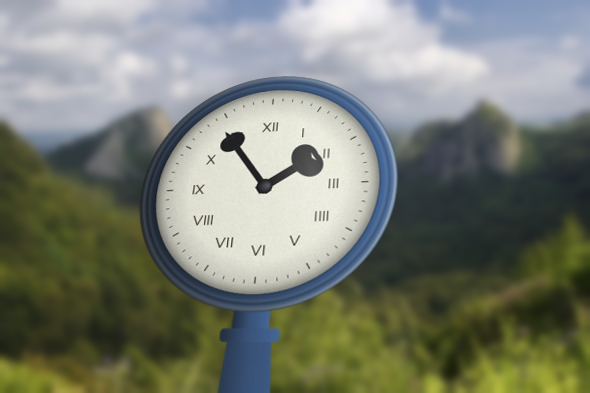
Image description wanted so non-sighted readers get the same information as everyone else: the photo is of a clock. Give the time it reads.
1:54
